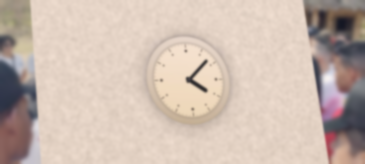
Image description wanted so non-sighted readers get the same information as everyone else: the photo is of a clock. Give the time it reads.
4:08
